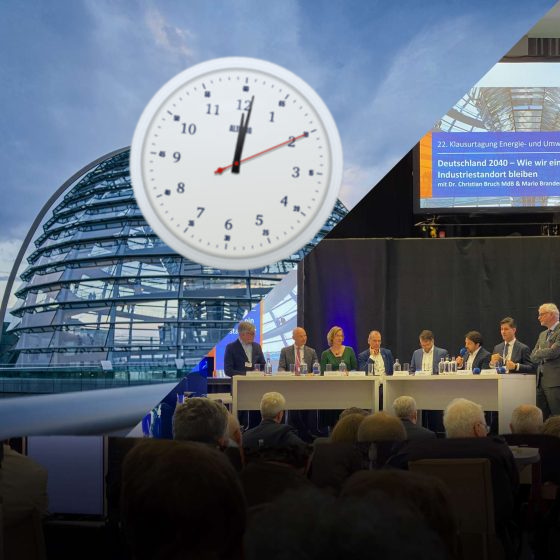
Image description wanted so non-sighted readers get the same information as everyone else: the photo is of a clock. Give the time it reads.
12:01:10
